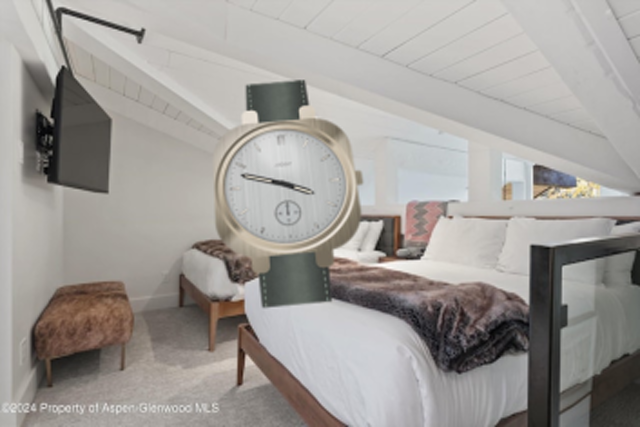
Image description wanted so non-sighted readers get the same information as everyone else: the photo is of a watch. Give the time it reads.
3:48
